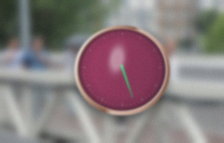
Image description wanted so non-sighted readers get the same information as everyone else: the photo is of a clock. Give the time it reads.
5:27
